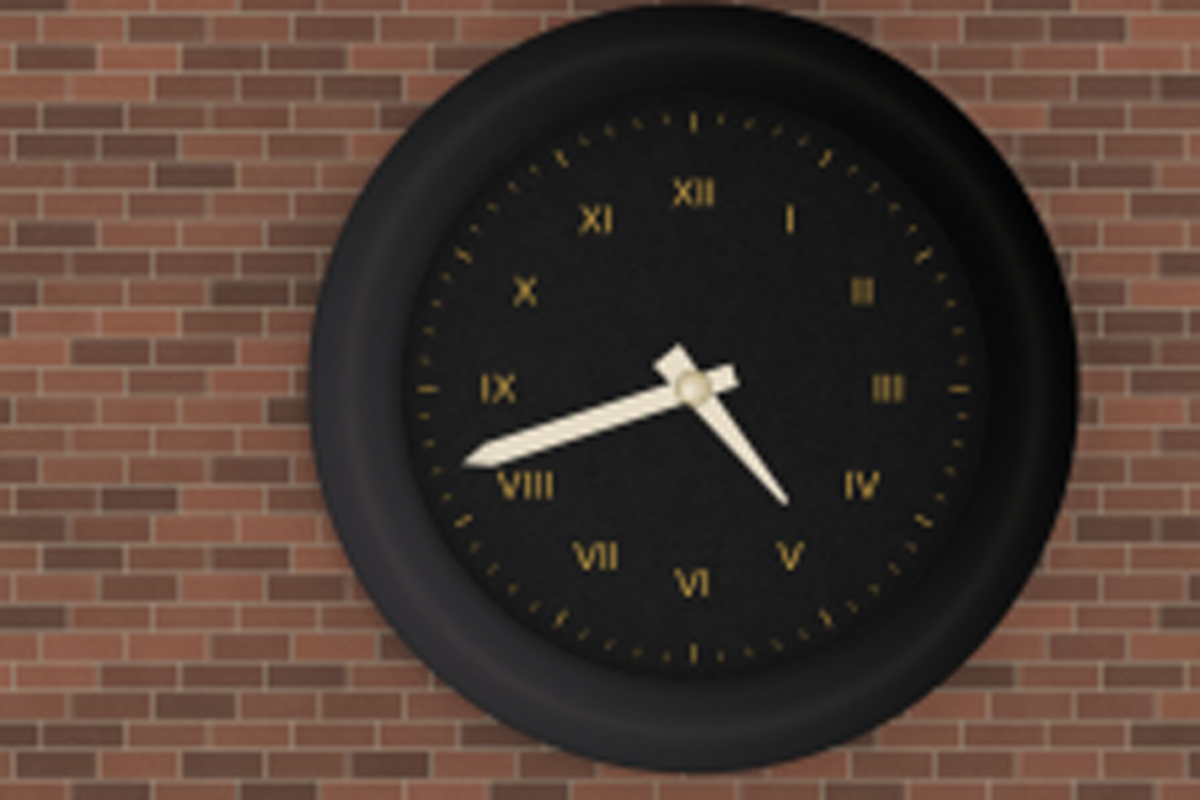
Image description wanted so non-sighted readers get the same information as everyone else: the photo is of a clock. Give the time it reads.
4:42
